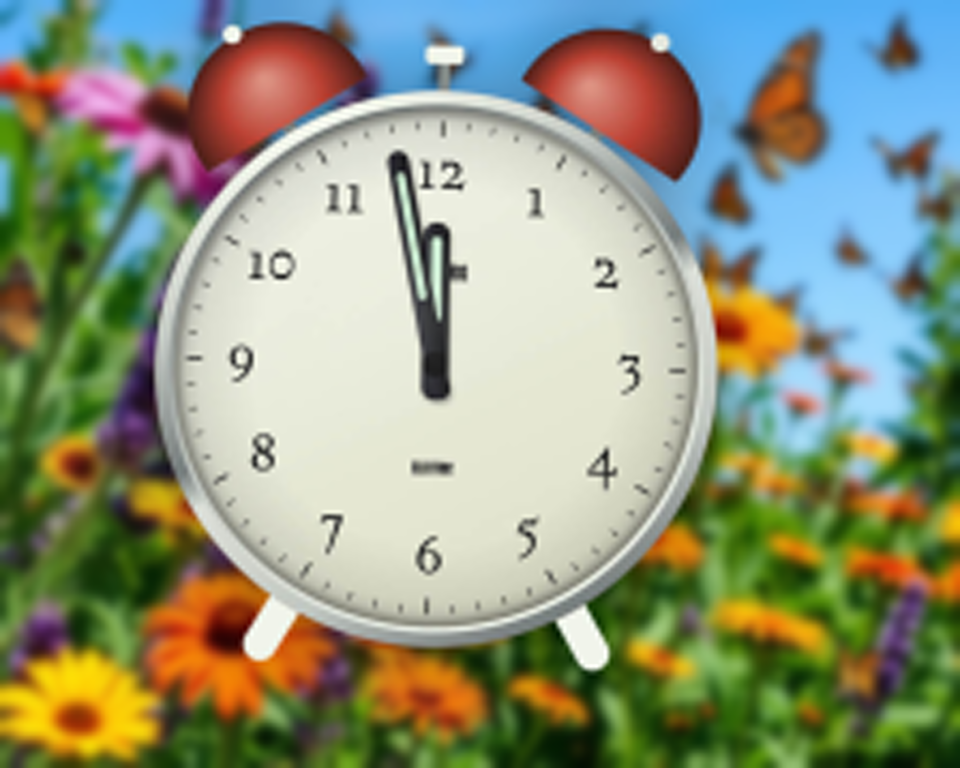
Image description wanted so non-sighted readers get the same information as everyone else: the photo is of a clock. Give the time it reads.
11:58
